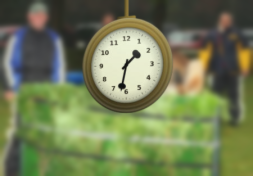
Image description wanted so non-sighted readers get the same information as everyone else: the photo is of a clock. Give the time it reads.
1:32
